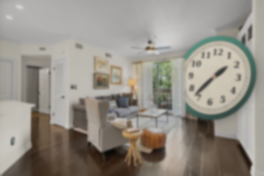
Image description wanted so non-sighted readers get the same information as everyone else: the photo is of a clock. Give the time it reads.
1:37
